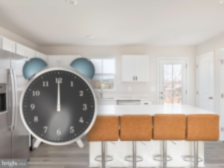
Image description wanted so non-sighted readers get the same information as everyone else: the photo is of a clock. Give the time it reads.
12:00
